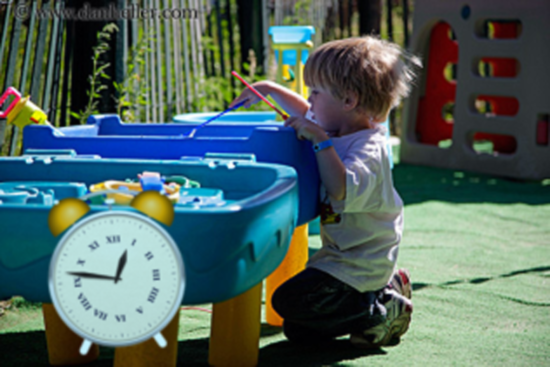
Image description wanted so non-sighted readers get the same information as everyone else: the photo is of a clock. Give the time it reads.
12:47
